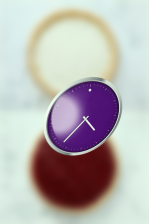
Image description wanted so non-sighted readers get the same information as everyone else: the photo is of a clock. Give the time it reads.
4:37
